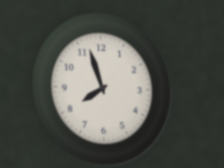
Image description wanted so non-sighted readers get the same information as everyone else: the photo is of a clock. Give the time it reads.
7:57
